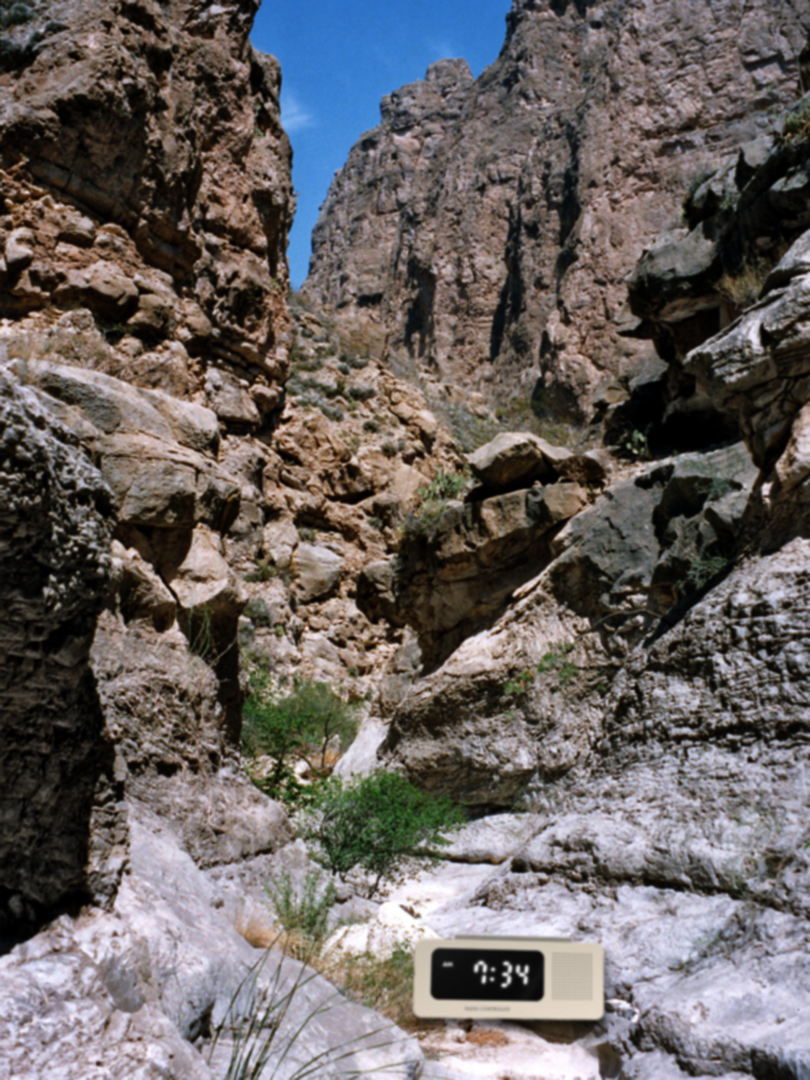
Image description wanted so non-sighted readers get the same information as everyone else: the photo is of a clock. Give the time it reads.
7:34
